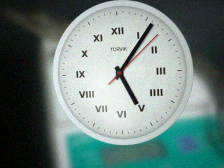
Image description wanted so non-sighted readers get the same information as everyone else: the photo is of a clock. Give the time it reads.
5:06:08
